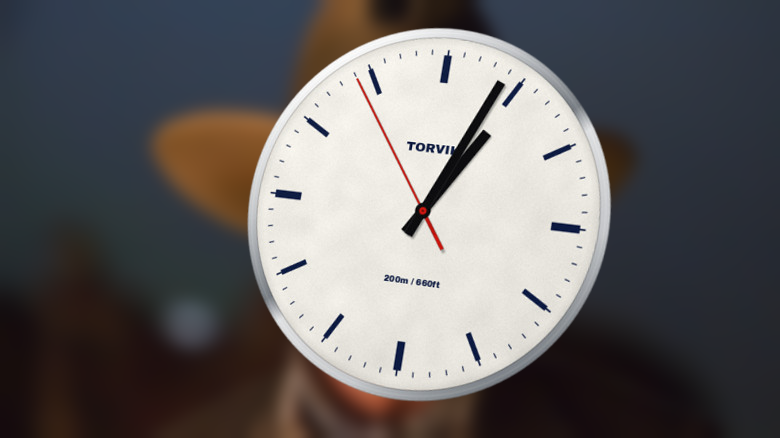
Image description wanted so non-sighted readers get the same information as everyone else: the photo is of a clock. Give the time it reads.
1:03:54
